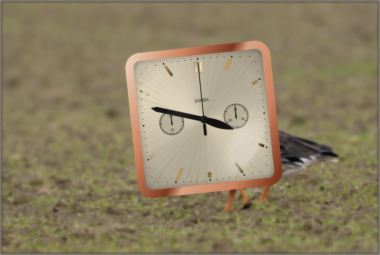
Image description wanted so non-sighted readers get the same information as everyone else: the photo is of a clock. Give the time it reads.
3:48
